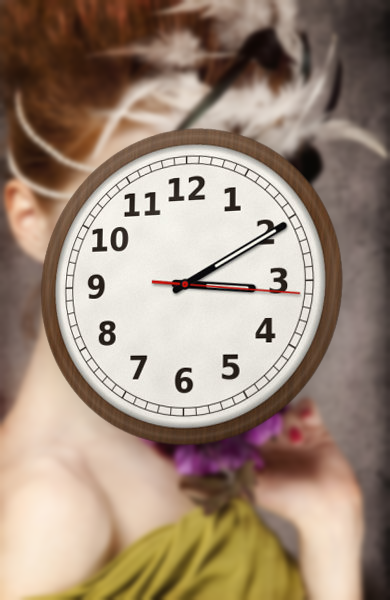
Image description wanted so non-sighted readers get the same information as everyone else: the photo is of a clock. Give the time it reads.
3:10:16
